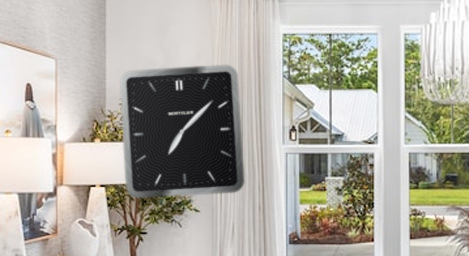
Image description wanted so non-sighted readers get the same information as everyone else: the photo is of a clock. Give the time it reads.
7:08
